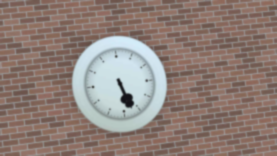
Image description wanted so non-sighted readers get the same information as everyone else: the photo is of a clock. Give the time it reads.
5:27
